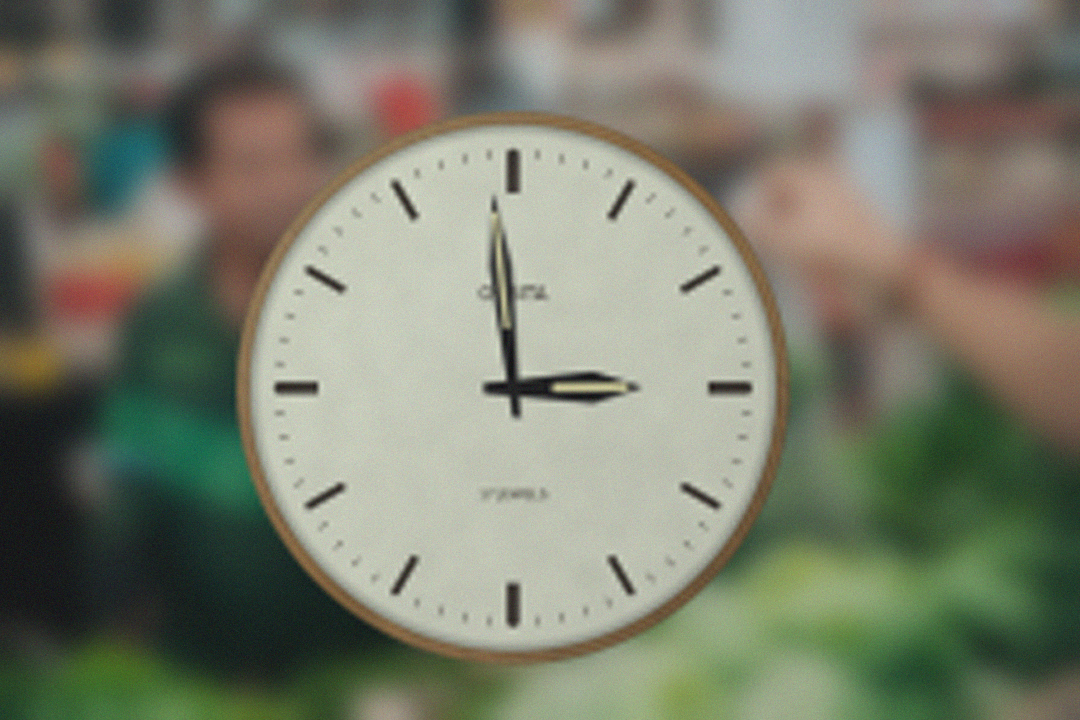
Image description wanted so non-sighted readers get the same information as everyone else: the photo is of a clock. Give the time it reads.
2:59
